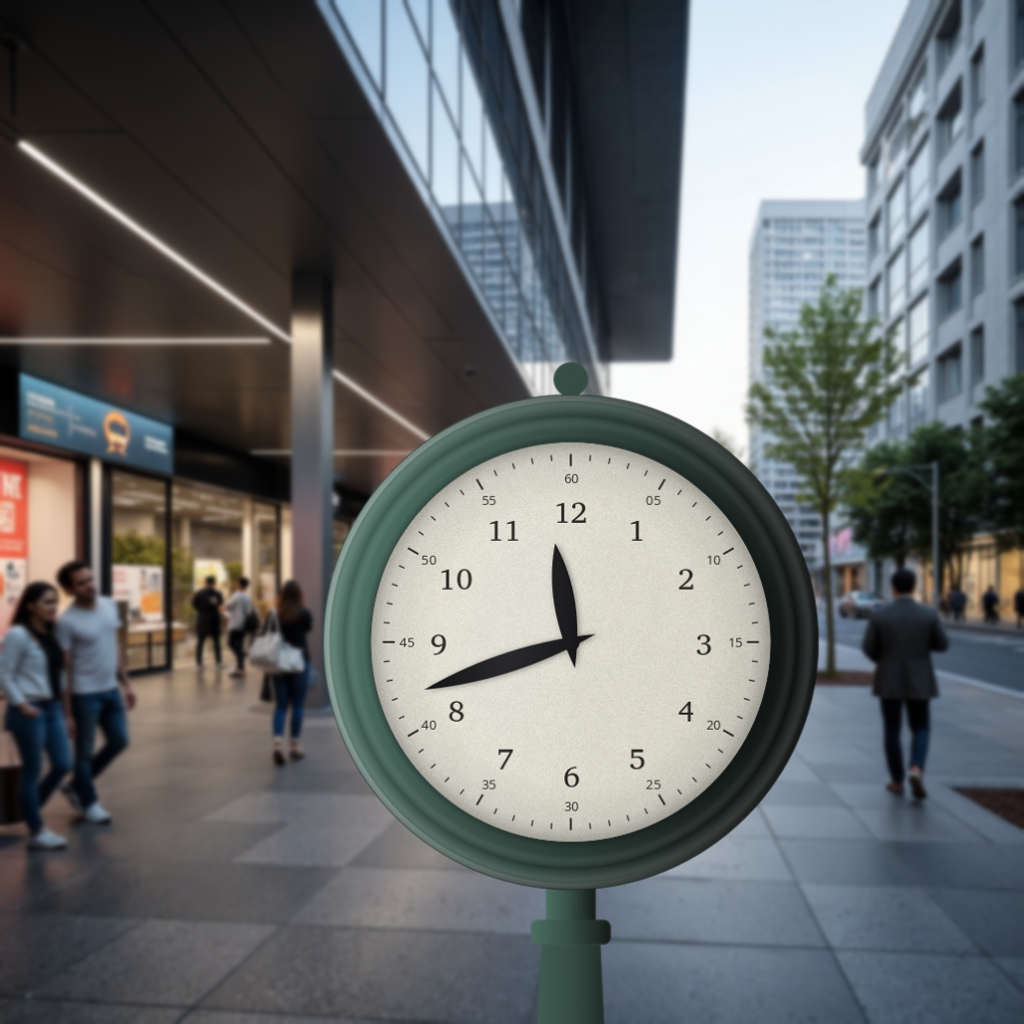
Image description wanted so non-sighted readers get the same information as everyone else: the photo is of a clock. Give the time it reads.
11:42
